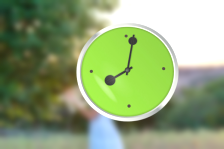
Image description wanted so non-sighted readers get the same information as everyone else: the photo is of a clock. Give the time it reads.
8:02
